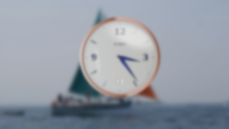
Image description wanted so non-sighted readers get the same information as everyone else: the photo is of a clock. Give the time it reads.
3:24
